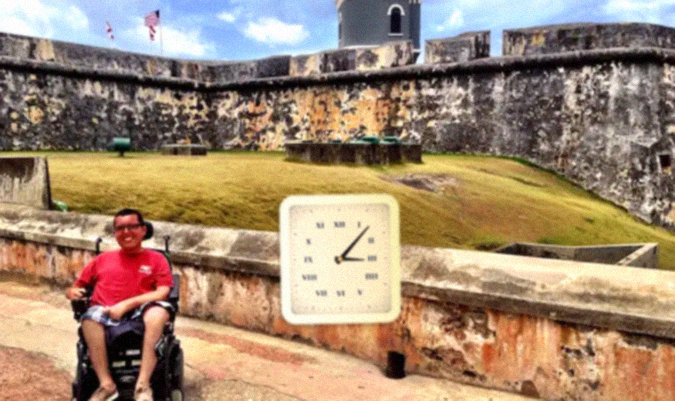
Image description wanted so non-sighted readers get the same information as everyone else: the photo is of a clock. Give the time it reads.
3:07
